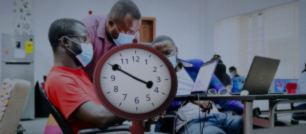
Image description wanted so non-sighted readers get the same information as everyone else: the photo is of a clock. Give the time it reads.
3:50
